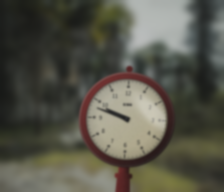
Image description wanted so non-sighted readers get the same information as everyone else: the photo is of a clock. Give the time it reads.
9:48
